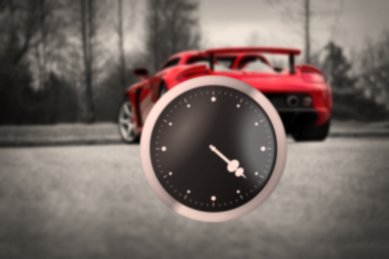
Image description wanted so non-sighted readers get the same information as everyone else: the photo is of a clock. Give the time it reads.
4:22
